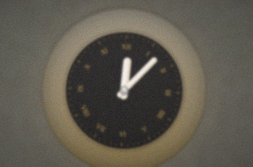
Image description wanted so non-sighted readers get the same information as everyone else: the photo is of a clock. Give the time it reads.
12:07
